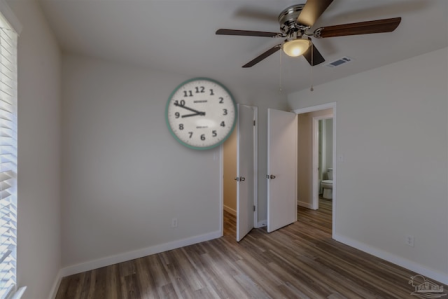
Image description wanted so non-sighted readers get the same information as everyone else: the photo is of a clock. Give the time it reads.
8:49
